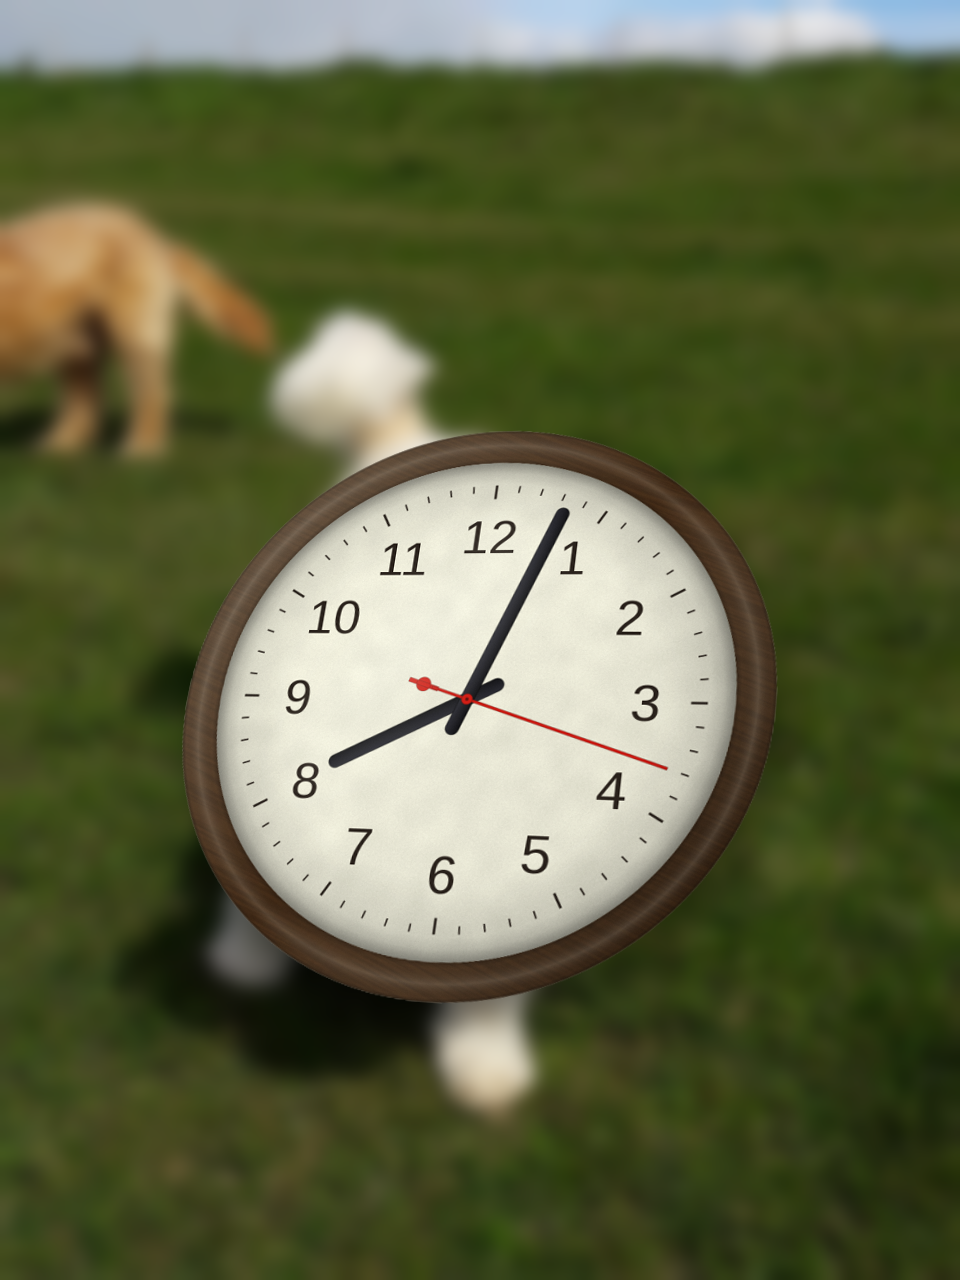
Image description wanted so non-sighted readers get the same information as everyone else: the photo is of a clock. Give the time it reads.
8:03:18
